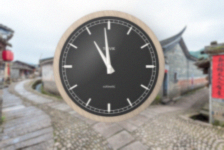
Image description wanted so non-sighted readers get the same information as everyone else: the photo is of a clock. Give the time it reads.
10:59
